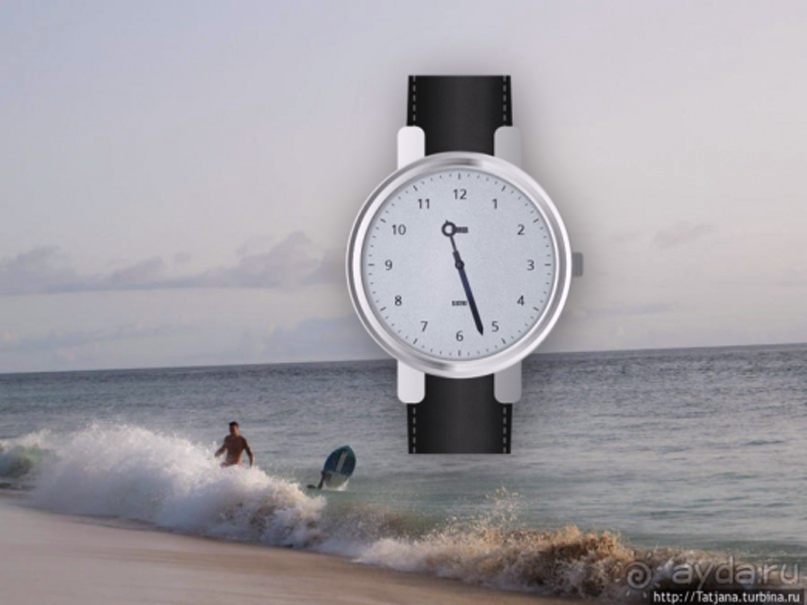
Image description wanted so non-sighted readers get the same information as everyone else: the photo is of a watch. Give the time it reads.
11:27
